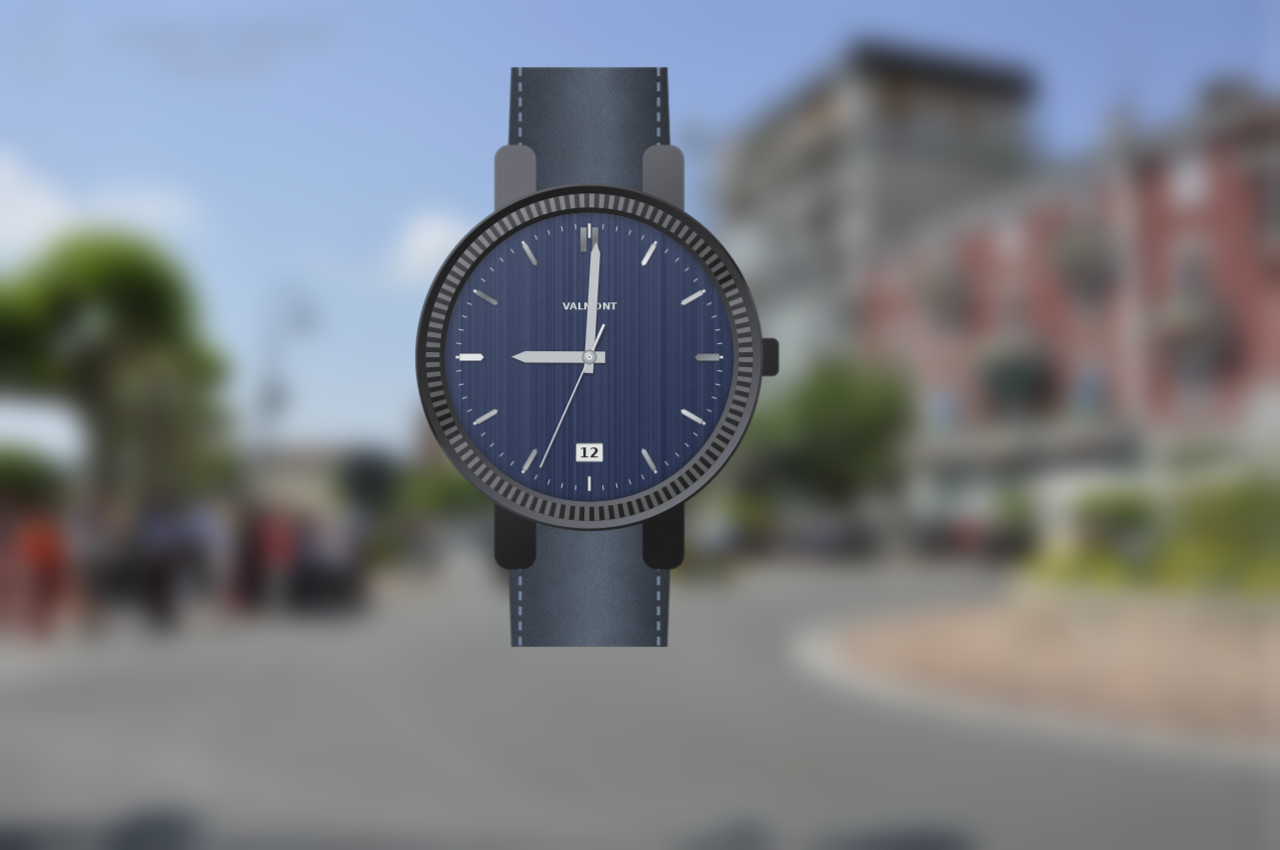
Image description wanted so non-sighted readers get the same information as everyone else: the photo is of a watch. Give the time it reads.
9:00:34
